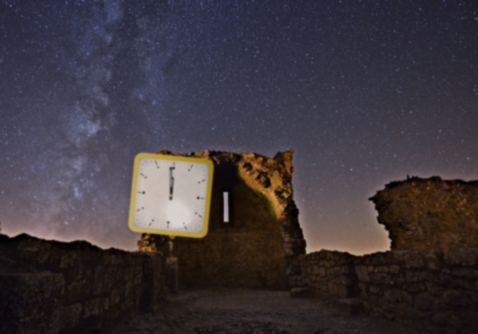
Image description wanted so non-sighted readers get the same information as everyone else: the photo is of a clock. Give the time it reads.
11:59
